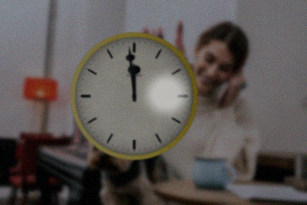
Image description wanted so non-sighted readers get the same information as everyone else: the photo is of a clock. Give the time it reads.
11:59
